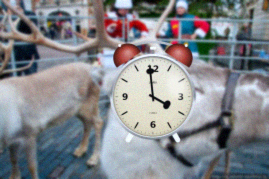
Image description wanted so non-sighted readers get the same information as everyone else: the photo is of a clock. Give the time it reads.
3:59
